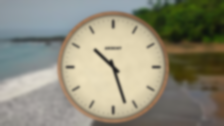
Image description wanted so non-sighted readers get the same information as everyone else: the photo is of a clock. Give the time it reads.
10:27
